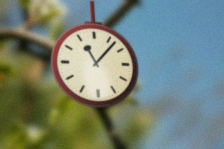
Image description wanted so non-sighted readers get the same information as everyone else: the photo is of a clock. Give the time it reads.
11:07
